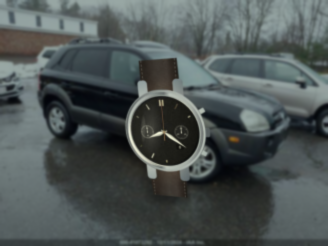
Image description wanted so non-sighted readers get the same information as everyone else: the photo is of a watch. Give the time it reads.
8:21
